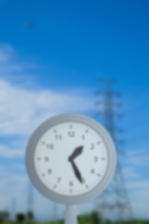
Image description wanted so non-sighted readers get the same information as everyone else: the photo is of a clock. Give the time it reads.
1:26
